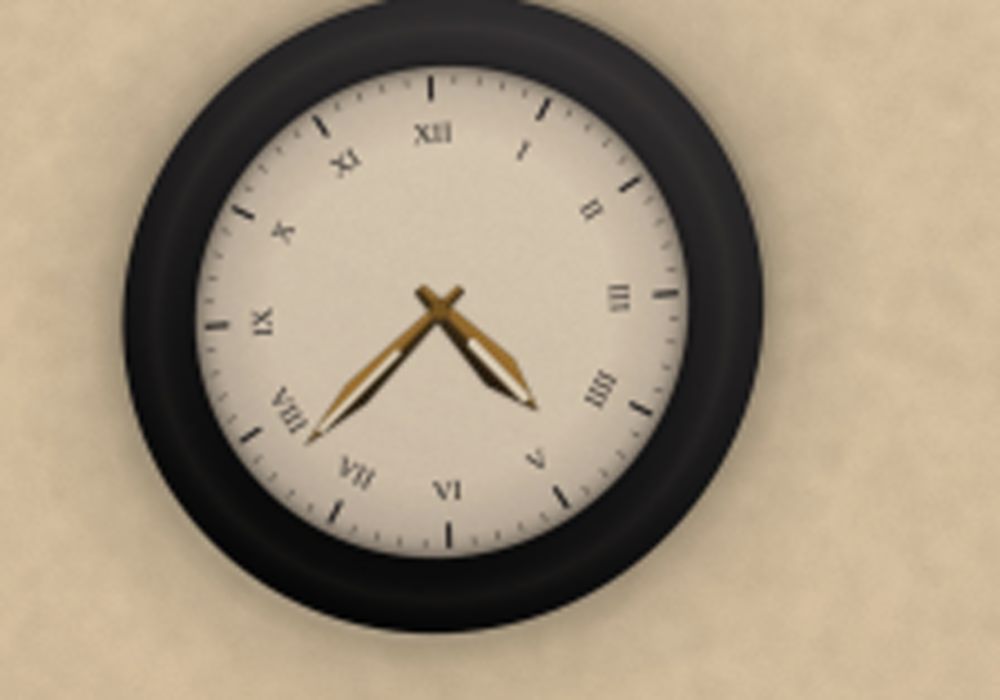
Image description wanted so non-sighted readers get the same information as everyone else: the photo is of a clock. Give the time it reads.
4:38
